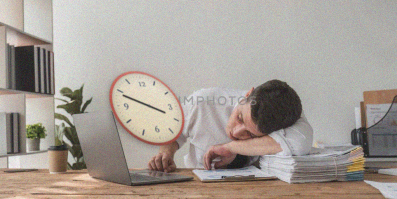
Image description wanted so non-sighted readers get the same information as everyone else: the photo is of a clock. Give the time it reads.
3:49
